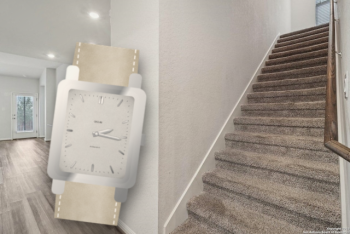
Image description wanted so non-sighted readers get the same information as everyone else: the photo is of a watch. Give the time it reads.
2:16
